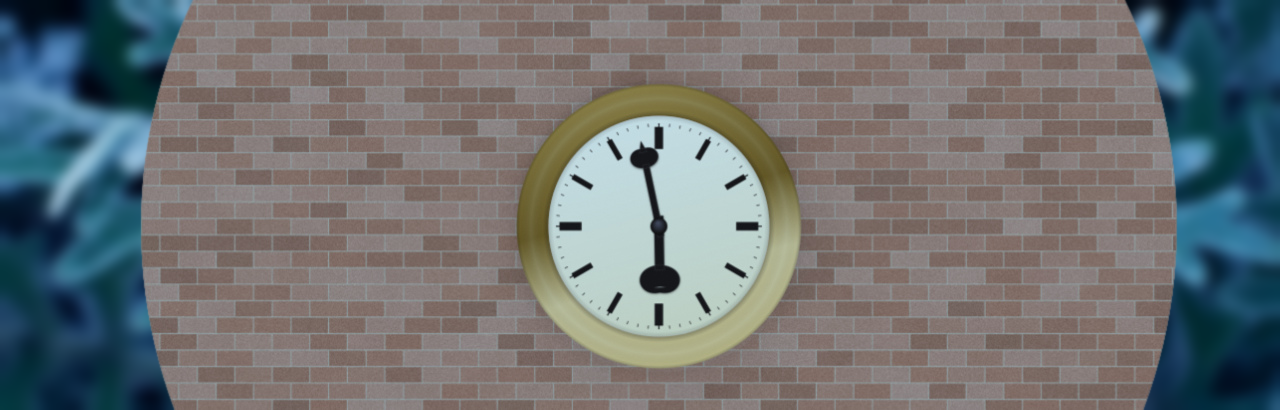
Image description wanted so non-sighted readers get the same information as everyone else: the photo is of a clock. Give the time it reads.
5:58
